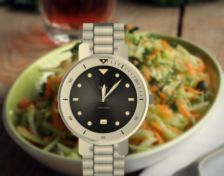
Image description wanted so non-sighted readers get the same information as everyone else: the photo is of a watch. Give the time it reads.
12:07
